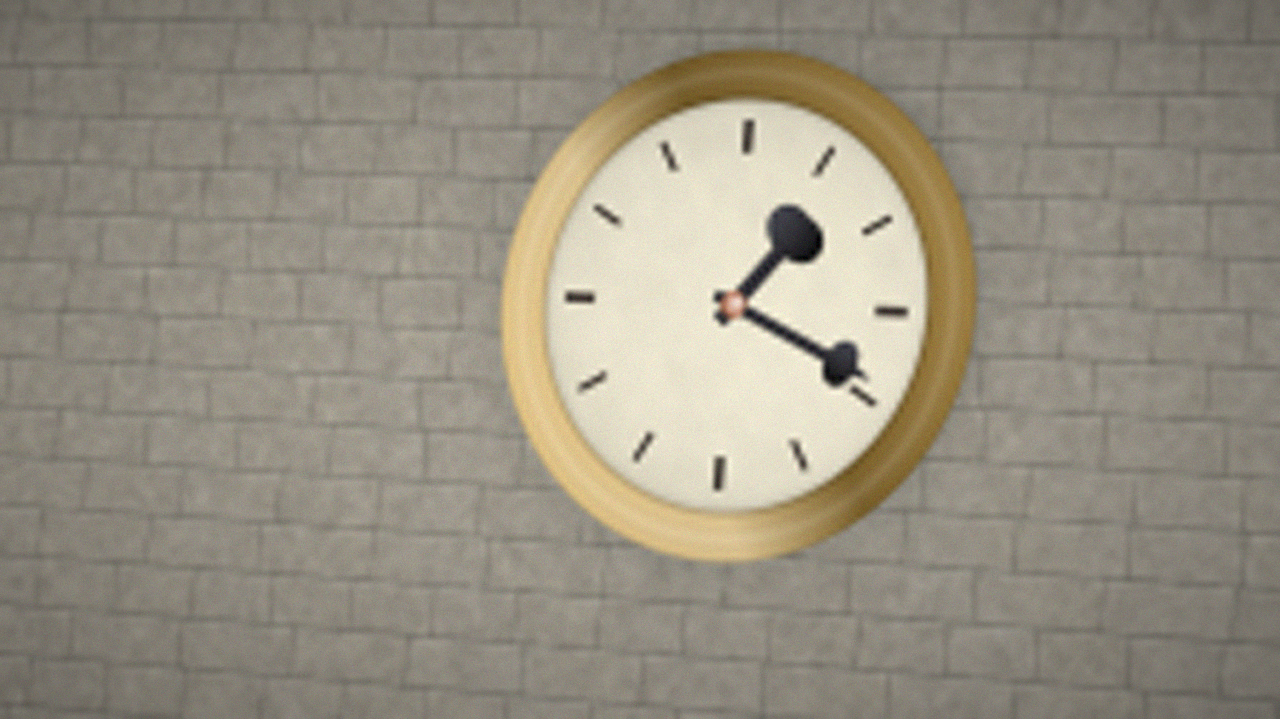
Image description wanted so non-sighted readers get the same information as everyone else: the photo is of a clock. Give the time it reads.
1:19
